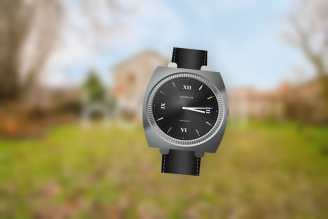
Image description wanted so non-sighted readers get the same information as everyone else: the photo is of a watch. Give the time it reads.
3:14
